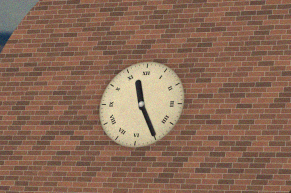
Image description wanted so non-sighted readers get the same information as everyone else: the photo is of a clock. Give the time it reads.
11:25
